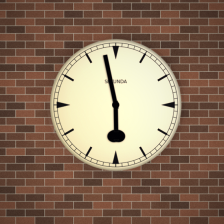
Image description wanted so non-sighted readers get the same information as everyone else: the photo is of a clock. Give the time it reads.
5:58
